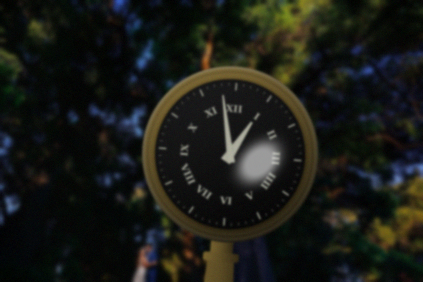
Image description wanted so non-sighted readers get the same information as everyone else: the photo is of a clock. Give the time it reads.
12:58
